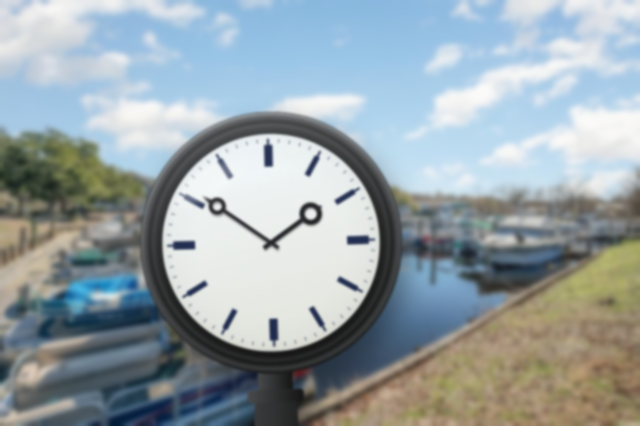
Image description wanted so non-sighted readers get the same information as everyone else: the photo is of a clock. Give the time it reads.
1:51
